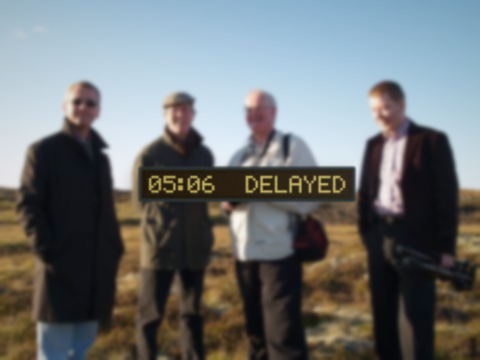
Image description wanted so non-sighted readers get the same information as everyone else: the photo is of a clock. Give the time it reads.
5:06
